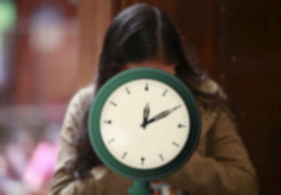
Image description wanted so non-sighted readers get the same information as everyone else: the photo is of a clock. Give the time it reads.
12:10
